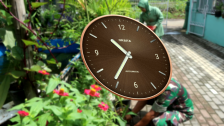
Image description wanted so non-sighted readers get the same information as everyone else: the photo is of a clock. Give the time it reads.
10:36
